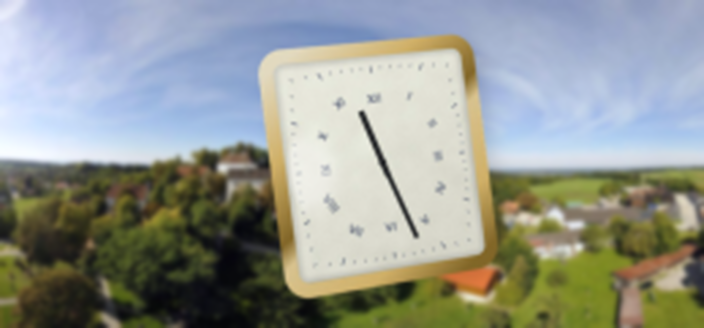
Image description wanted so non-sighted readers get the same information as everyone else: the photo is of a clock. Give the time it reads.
11:27
